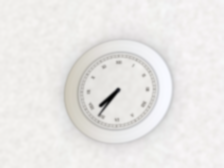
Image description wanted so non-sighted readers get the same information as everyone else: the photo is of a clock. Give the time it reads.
7:36
